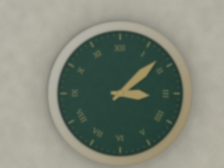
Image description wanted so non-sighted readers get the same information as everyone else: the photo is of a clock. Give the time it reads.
3:08
